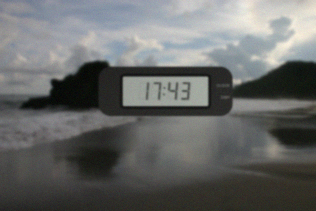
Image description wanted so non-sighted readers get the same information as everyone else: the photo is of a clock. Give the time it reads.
17:43
